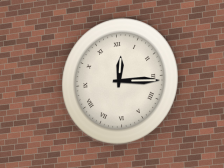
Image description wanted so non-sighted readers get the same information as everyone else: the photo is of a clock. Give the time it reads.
12:16
